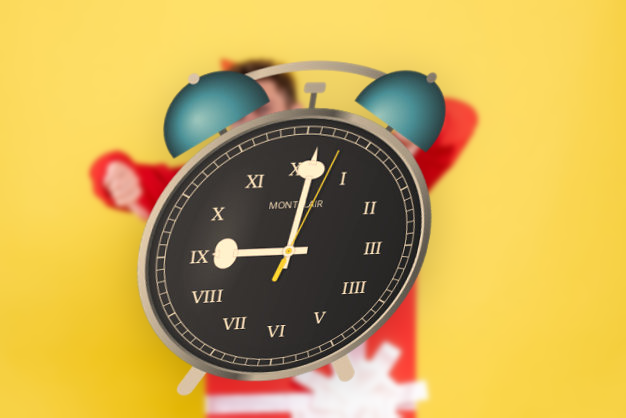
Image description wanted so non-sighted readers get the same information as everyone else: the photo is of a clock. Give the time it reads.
9:01:03
